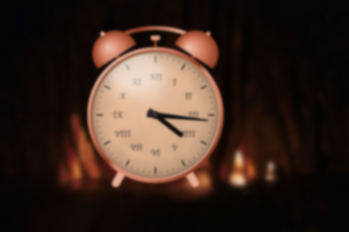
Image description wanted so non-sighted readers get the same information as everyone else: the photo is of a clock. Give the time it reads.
4:16
